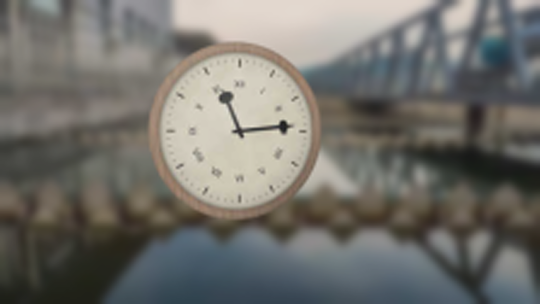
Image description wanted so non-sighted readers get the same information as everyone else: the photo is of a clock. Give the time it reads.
11:14
